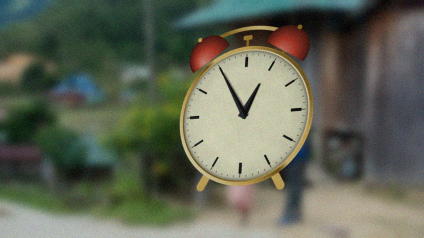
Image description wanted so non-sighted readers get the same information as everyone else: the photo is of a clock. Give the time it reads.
12:55
